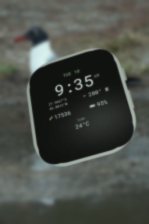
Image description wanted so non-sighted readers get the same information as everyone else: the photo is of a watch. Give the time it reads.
9:35
